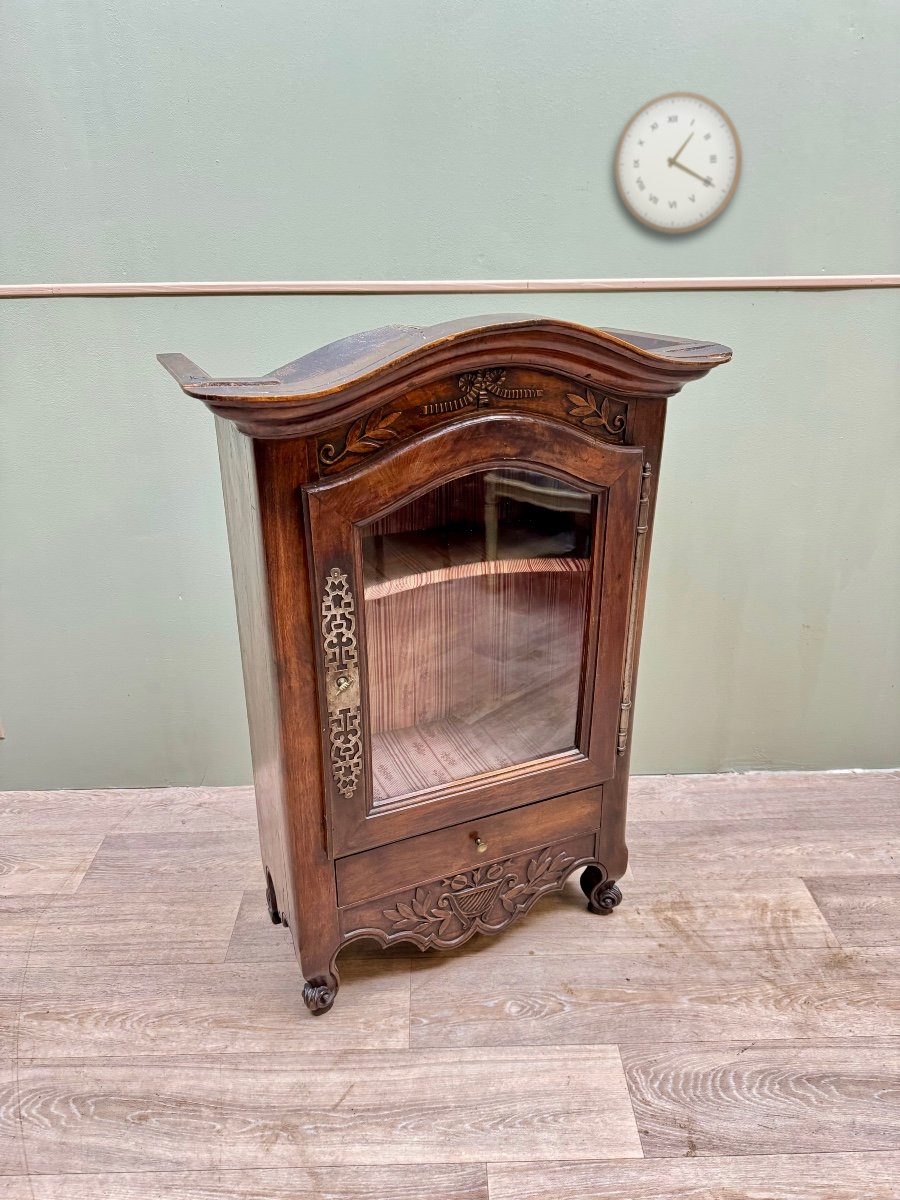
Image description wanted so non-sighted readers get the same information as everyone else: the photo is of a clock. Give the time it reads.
1:20
